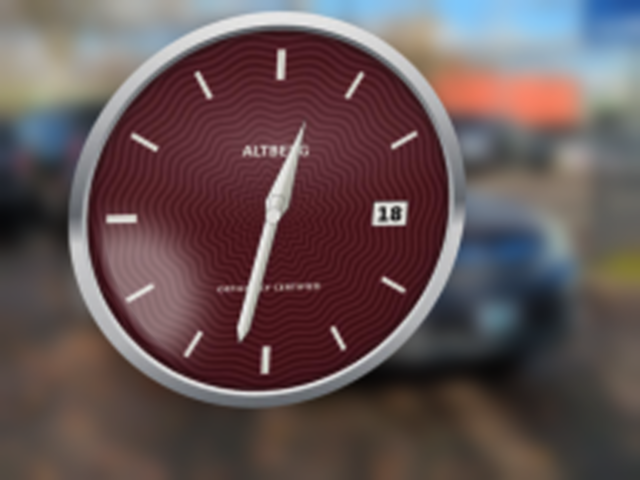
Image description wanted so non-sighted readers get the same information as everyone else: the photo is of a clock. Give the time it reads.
12:32
